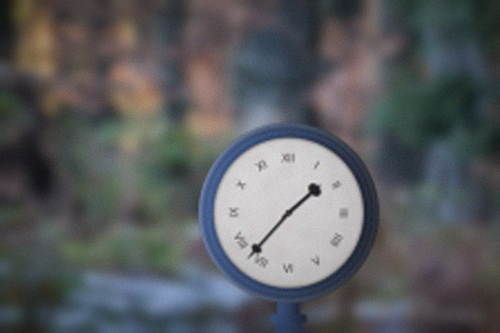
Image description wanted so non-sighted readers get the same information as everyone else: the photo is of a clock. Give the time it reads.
1:37
